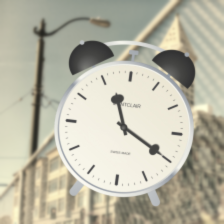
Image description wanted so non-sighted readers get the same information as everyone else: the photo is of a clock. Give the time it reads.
11:20
